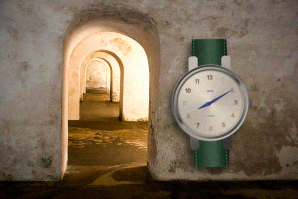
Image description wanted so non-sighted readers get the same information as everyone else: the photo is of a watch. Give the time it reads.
8:10
